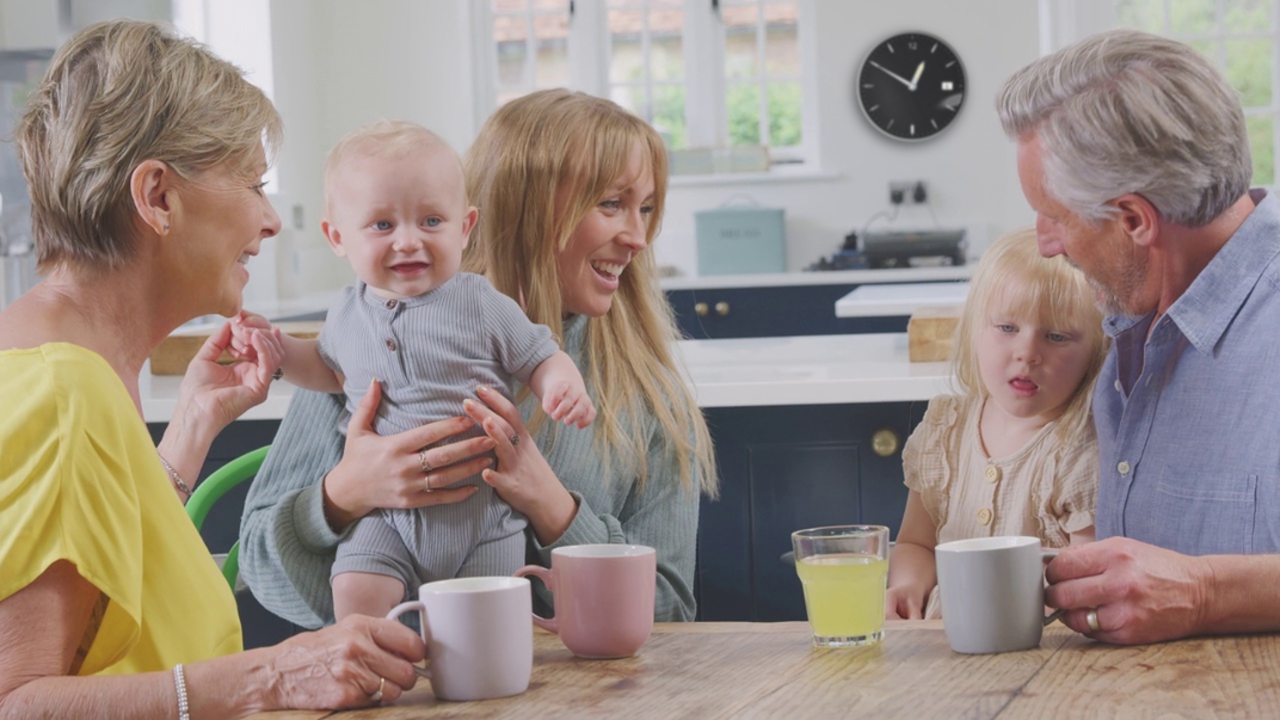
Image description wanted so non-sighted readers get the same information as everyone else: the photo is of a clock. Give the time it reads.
12:50
